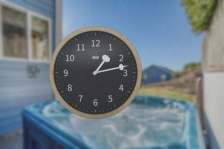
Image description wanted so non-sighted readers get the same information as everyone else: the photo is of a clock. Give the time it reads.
1:13
